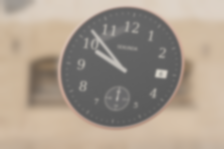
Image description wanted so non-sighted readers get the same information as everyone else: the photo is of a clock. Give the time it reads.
9:52
